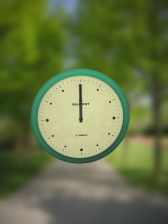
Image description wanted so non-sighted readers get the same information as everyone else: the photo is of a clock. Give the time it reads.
12:00
